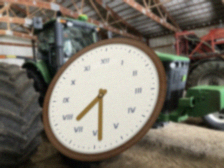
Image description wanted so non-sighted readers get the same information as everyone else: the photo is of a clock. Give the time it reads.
7:29
